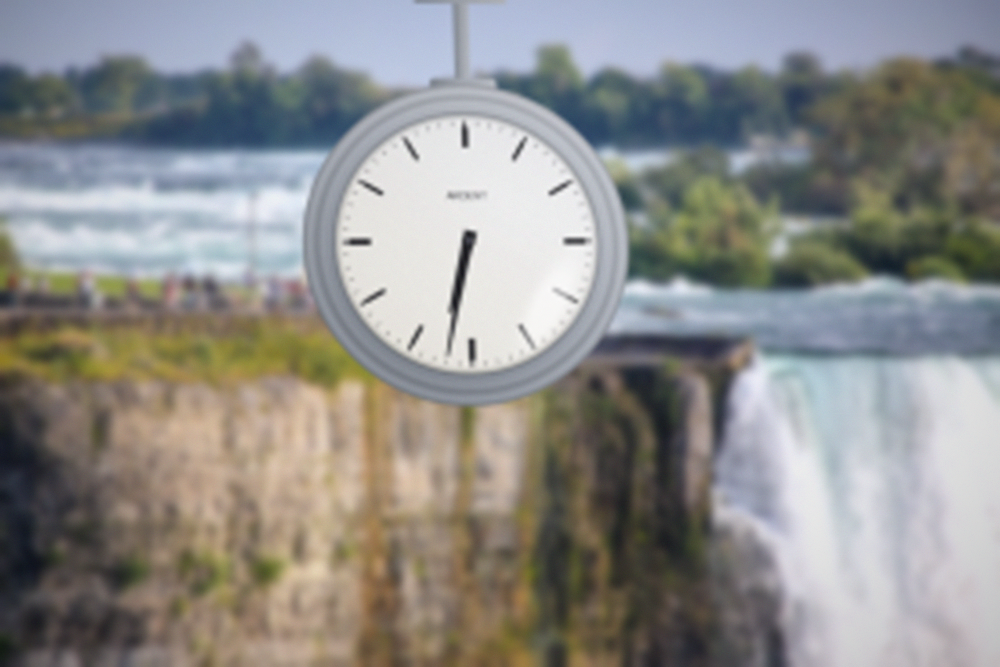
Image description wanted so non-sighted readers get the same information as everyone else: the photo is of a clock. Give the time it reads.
6:32
